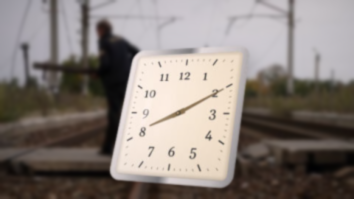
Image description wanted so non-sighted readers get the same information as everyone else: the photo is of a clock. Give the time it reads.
8:10
